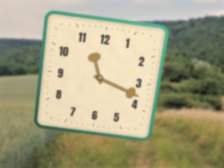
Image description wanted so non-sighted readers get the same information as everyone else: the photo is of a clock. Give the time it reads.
11:18
